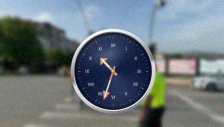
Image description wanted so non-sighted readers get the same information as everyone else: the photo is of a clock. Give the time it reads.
10:33
